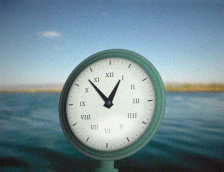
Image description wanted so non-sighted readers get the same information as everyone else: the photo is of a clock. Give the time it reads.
12:53
